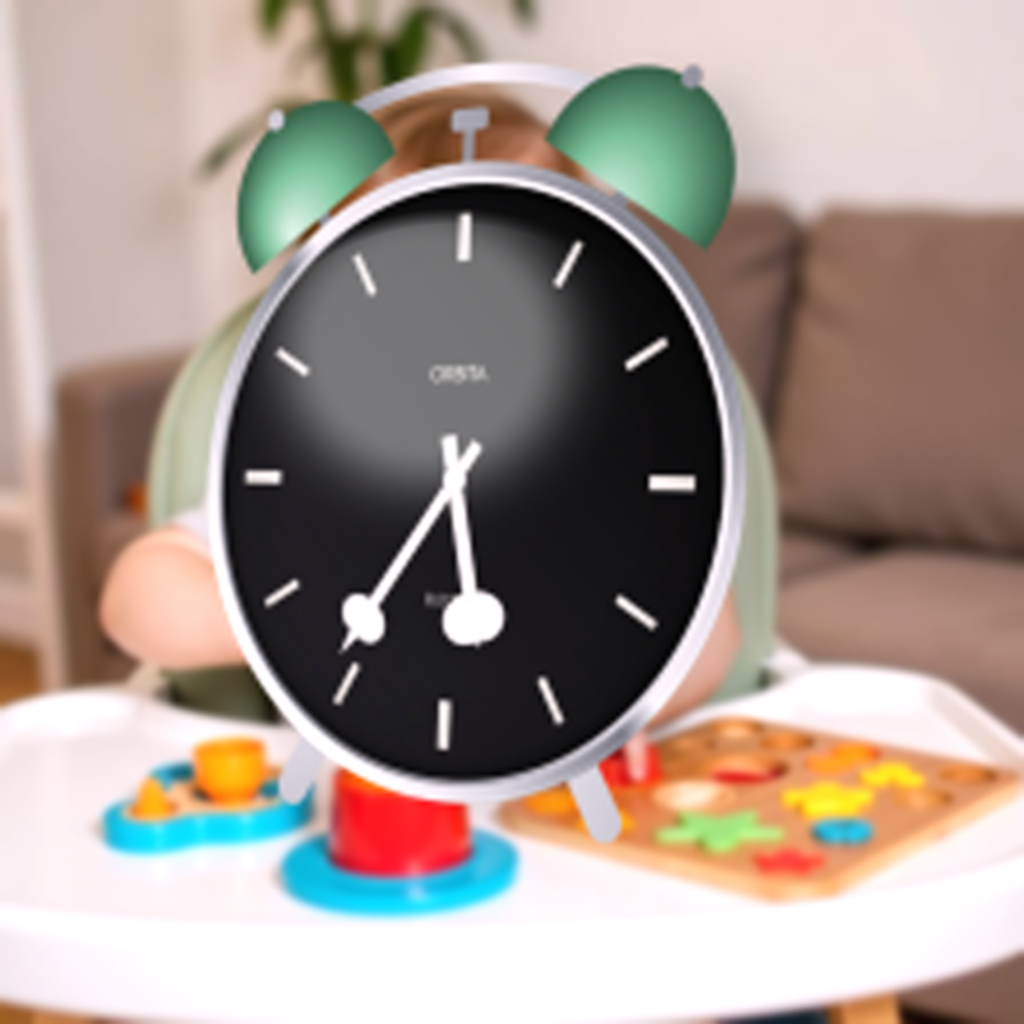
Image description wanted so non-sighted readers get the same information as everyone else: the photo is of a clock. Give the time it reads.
5:36
